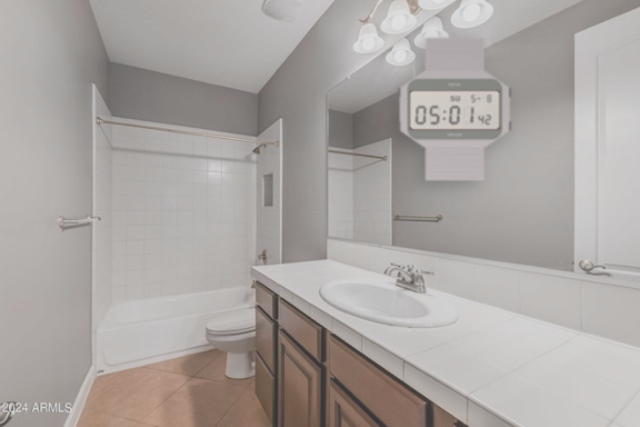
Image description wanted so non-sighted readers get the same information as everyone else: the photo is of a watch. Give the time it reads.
5:01
